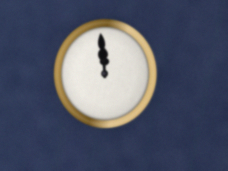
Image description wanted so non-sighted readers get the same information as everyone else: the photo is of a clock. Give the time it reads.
11:59
